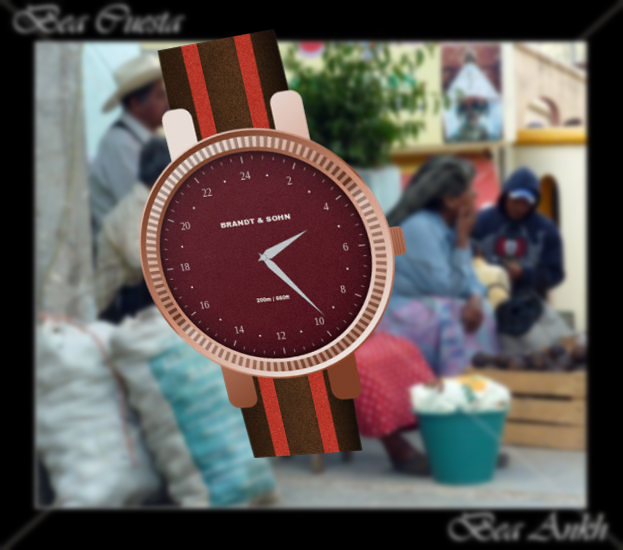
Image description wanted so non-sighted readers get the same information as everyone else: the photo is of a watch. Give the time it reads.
4:24
